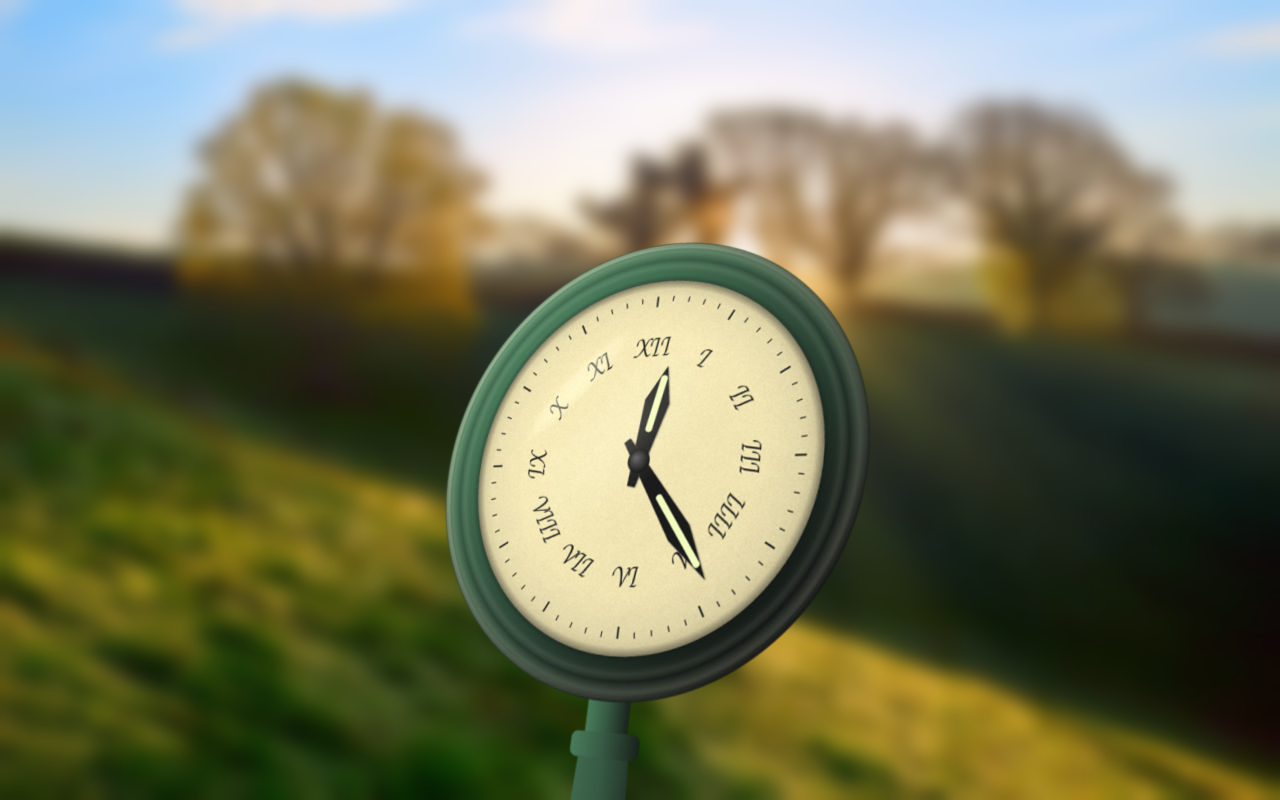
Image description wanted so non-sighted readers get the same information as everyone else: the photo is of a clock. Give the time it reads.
12:24
